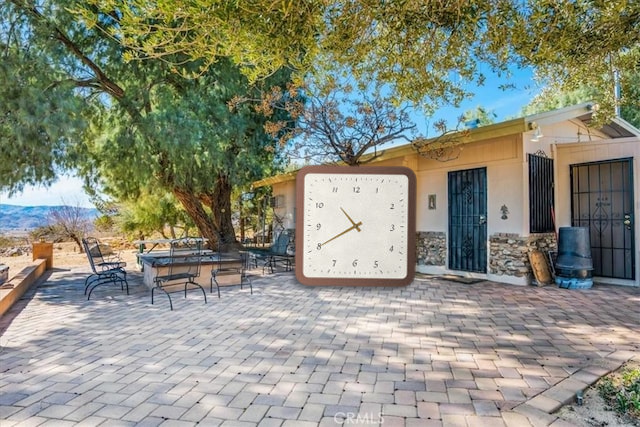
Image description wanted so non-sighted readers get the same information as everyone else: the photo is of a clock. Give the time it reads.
10:40
